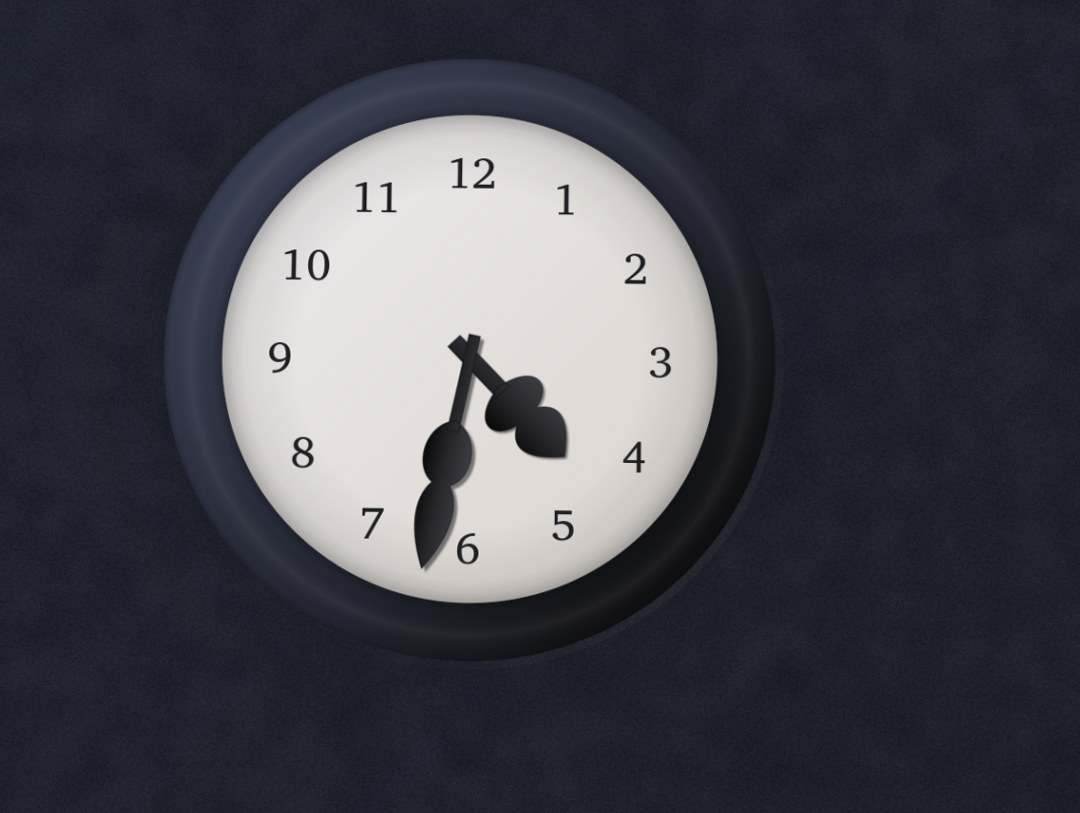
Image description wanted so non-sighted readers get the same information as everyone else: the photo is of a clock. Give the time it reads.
4:32
